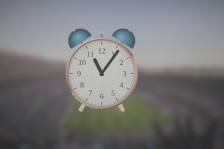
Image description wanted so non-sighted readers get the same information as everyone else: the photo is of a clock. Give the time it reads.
11:06
